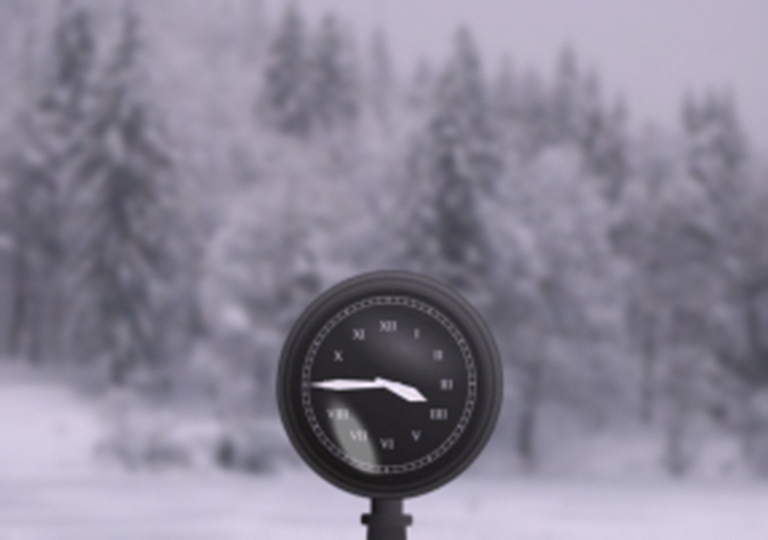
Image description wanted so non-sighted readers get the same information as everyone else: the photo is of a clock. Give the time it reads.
3:45
